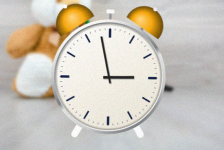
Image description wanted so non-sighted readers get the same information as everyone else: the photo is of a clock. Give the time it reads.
2:58
